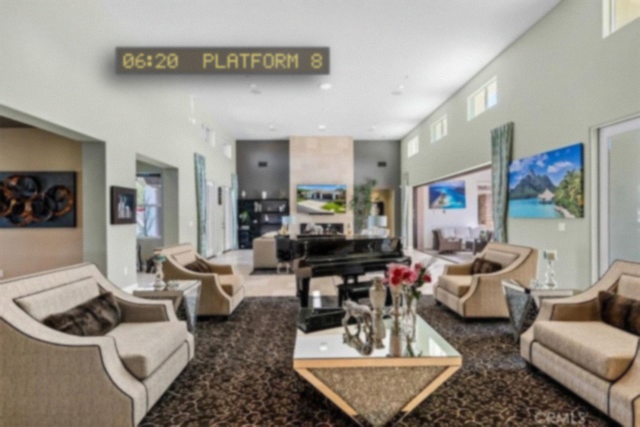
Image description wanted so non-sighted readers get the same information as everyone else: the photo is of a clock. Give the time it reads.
6:20
